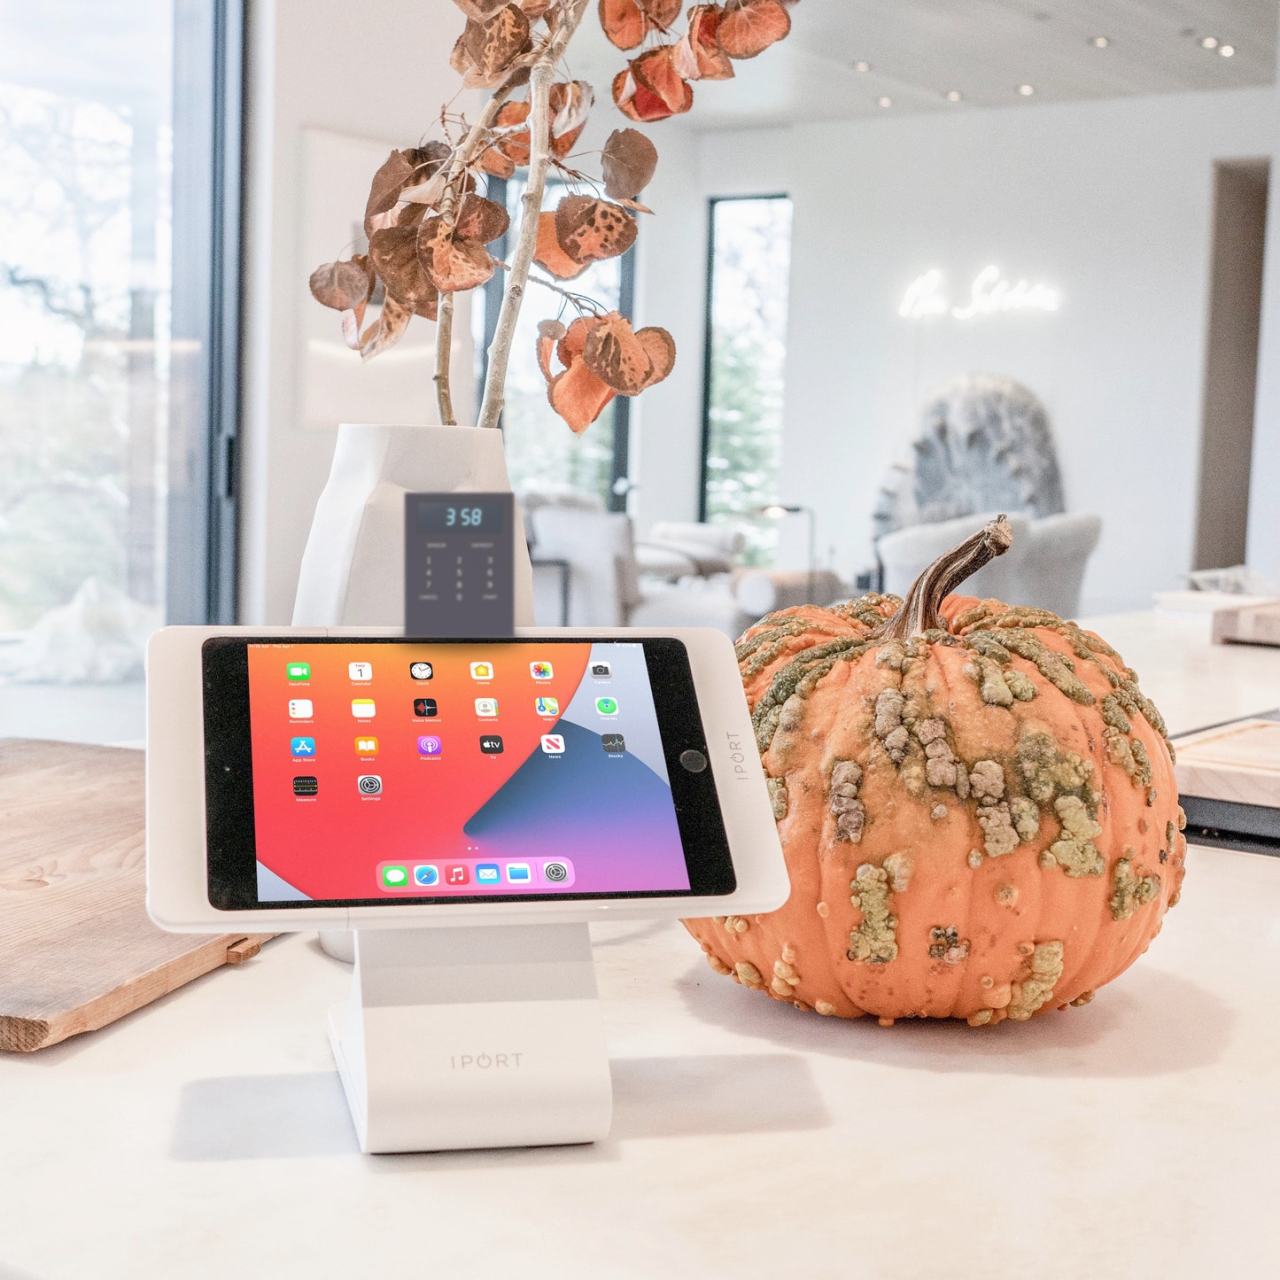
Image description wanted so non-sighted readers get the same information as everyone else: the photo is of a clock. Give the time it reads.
3:58
